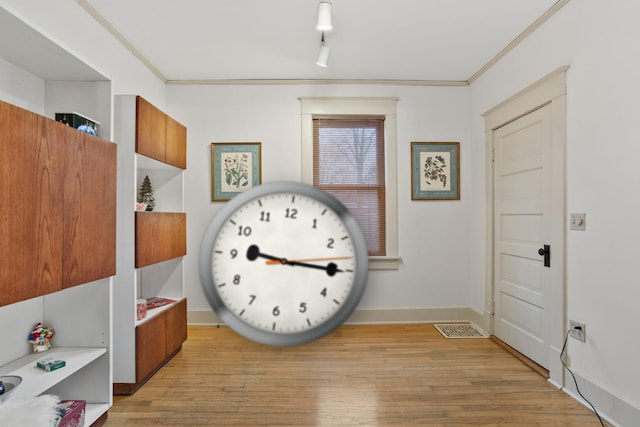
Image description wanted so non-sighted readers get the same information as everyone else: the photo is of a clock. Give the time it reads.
9:15:13
